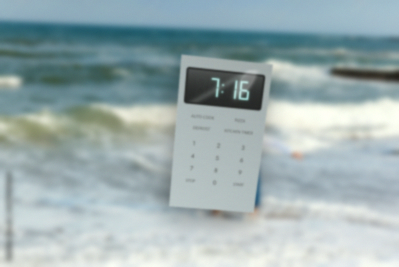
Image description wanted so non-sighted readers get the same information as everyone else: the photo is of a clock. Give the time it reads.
7:16
